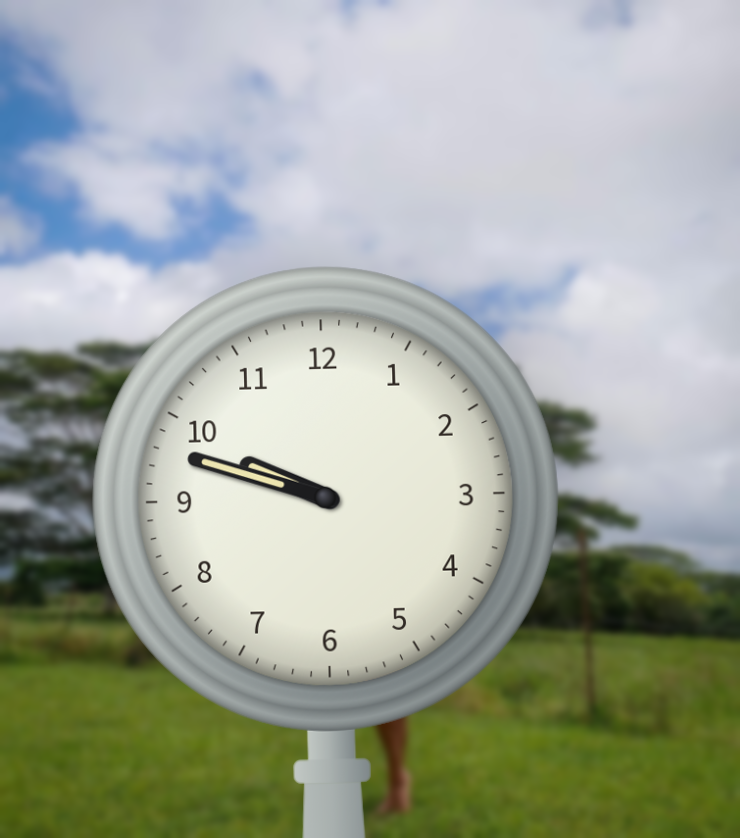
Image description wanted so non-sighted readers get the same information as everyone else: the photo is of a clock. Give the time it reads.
9:48
